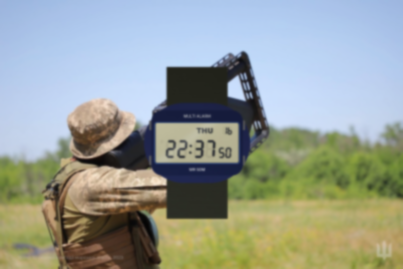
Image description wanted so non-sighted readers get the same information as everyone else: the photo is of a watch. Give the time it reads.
22:37:50
